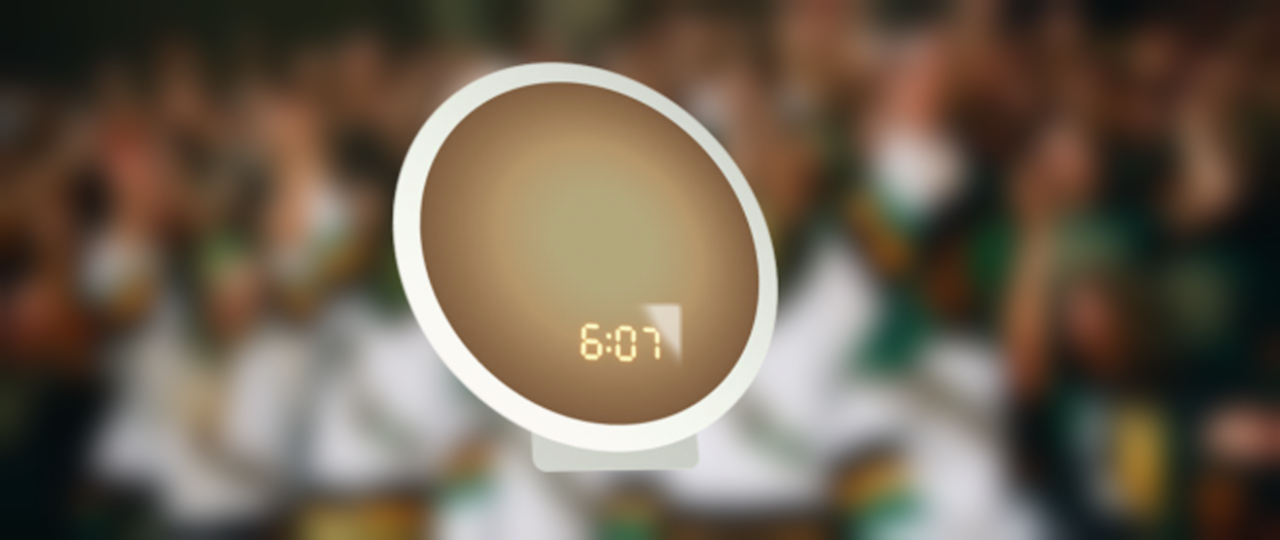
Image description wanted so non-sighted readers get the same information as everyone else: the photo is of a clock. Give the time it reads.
6:07
